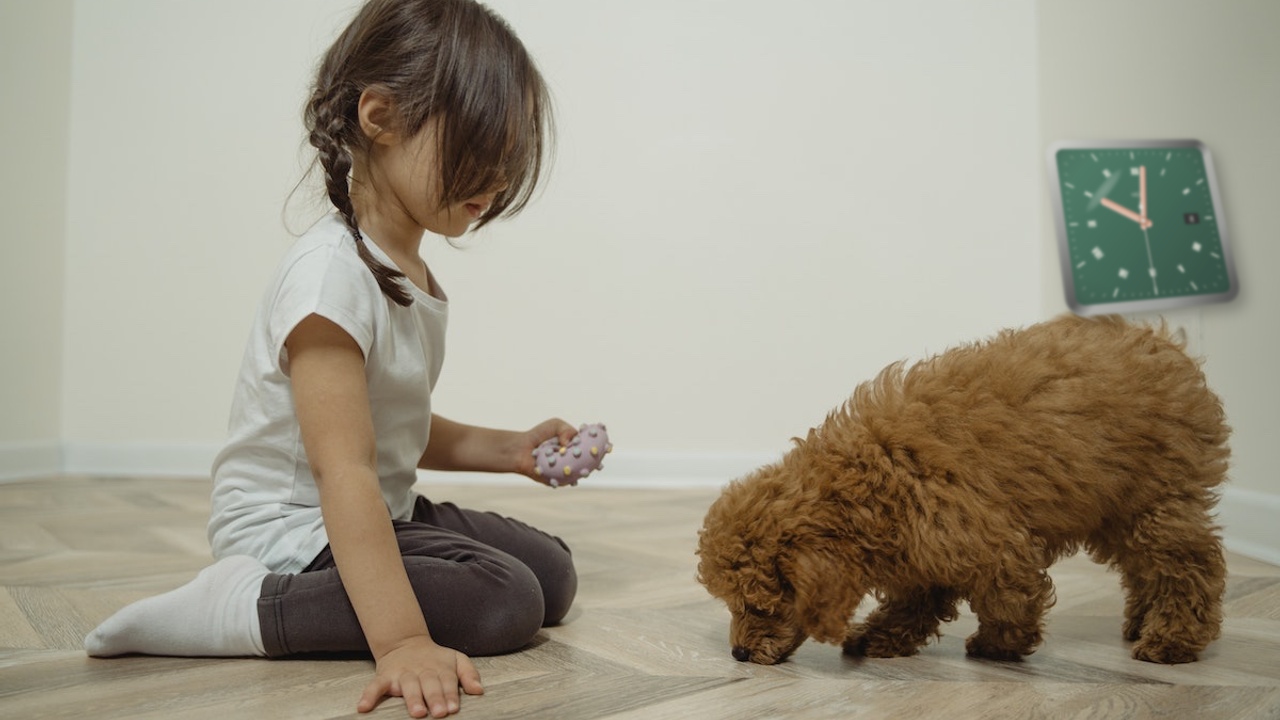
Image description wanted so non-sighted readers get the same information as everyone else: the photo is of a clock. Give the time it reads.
10:01:30
